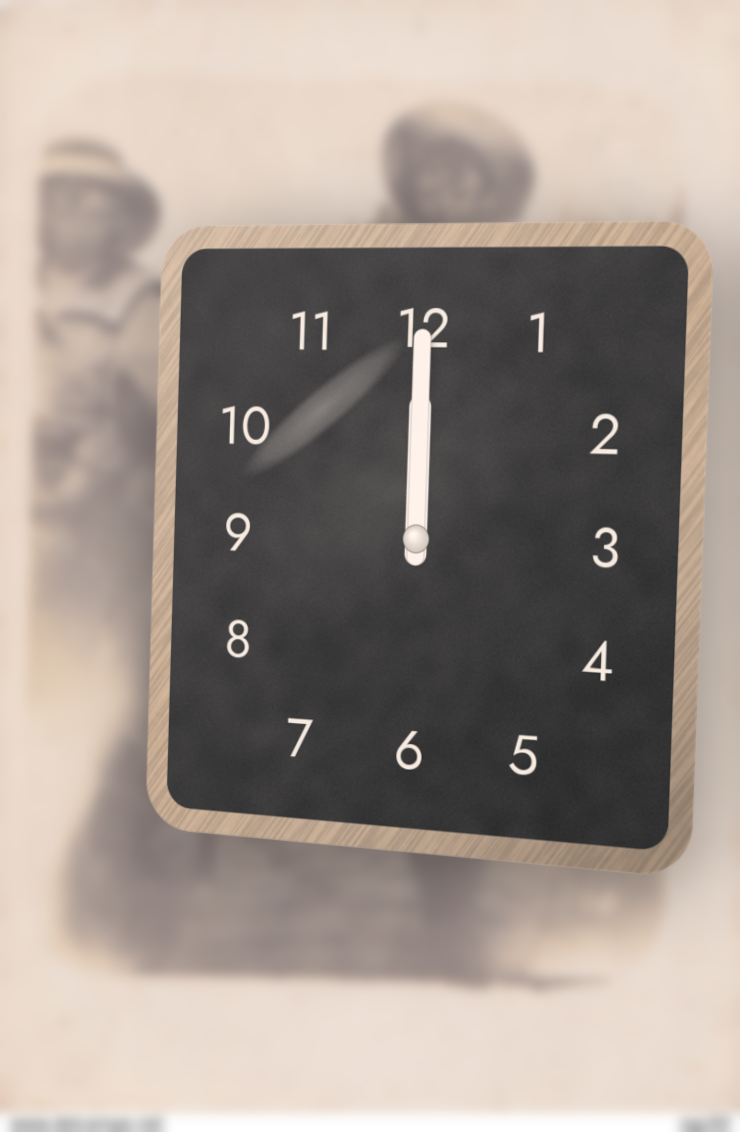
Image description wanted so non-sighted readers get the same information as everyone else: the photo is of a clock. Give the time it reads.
12:00
